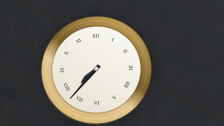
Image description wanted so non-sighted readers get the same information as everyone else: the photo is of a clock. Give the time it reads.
7:37
